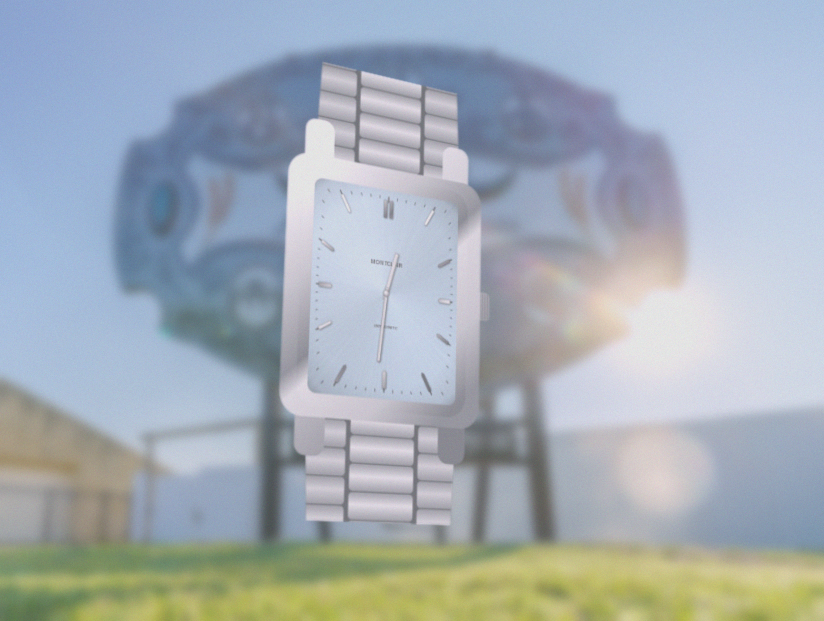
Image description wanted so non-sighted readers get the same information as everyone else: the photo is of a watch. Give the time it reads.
12:31
